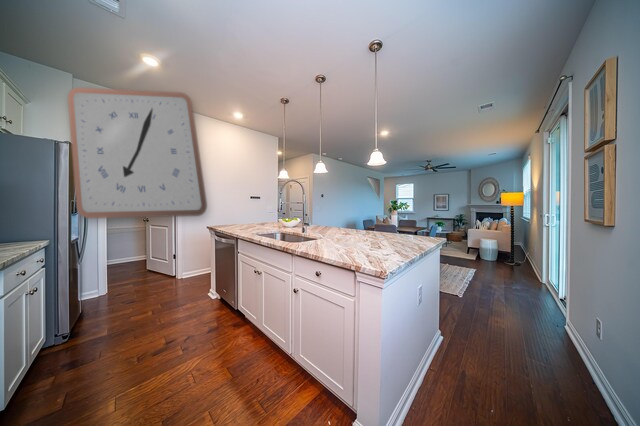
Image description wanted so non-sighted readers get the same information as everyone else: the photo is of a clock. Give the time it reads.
7:04
